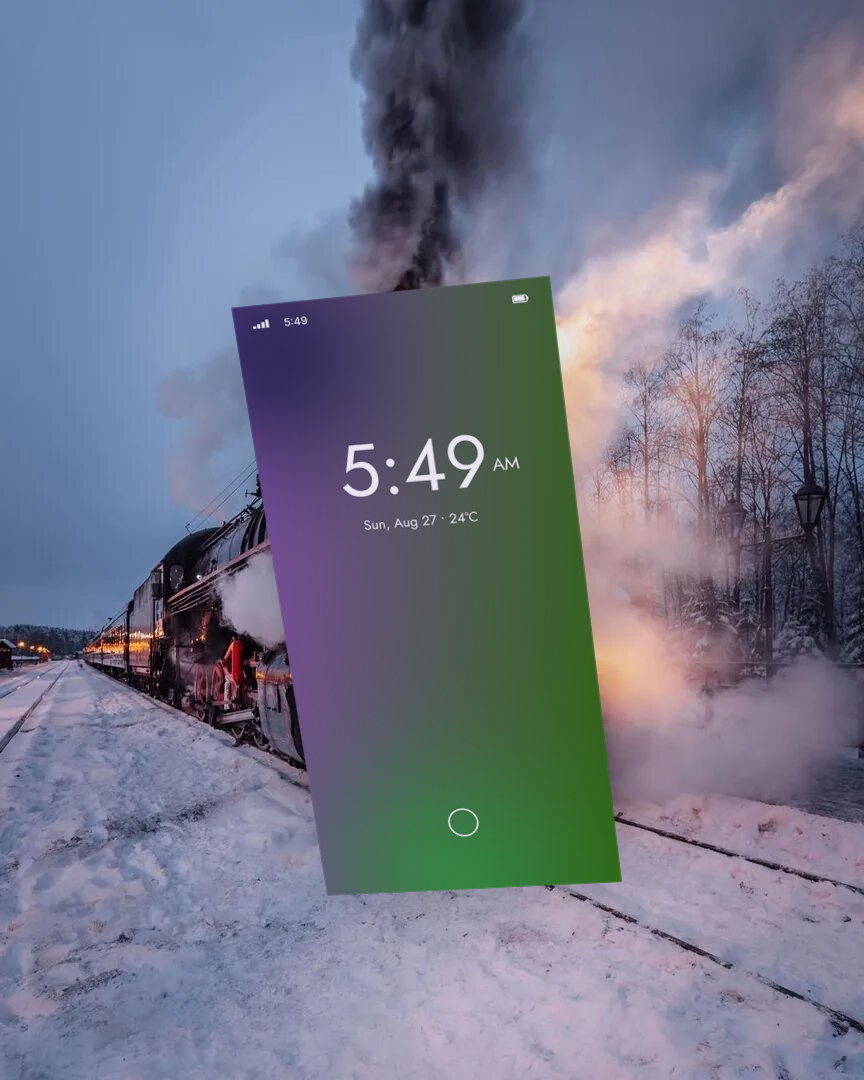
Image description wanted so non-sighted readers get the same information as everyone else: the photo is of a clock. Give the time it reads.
5:49
